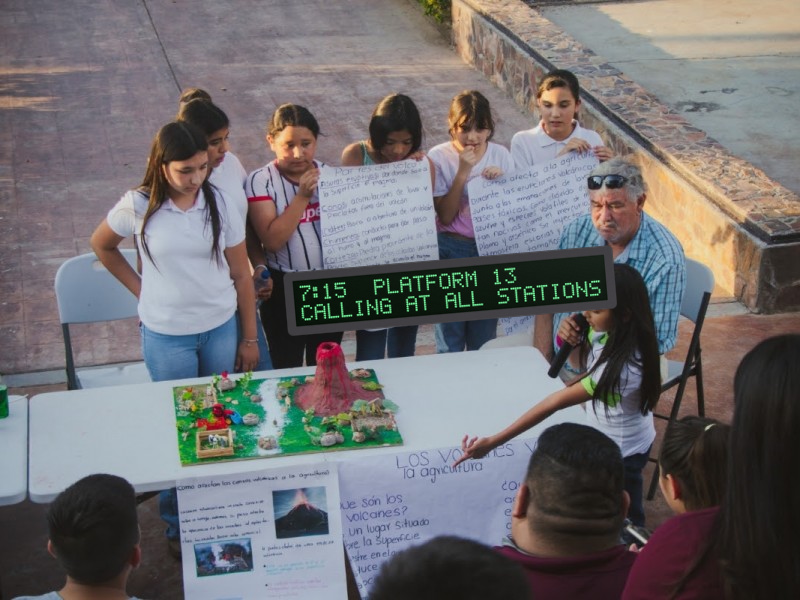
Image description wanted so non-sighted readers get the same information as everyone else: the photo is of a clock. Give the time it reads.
7:15
